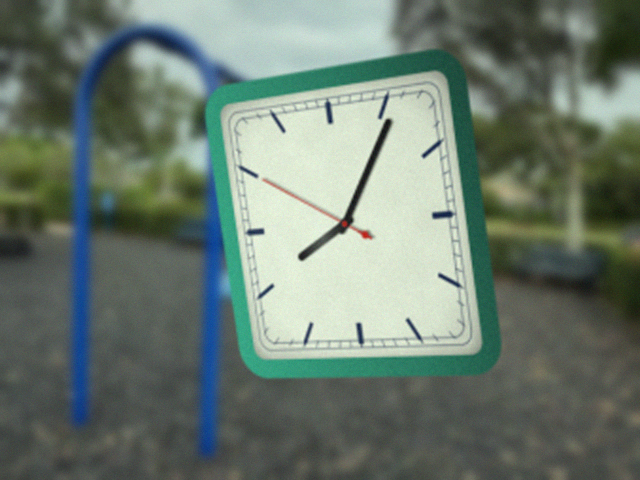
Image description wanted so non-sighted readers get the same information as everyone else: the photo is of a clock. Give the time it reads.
8:05:50
